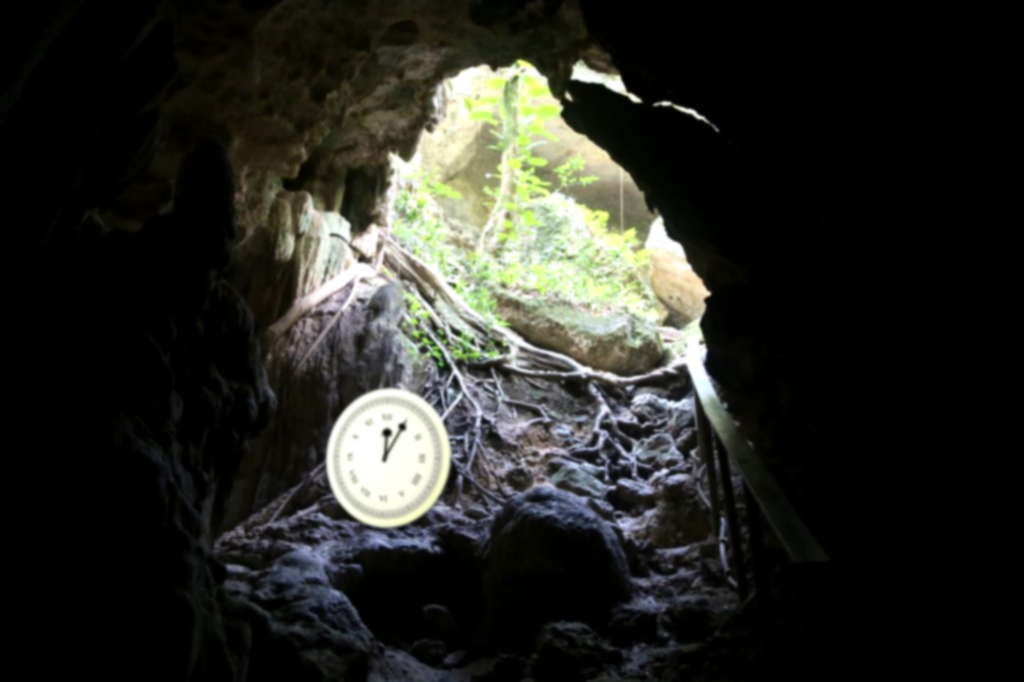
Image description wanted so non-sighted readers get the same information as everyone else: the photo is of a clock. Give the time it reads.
12:05
